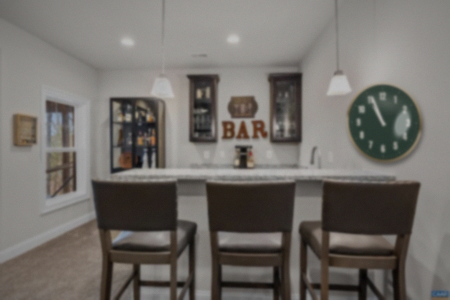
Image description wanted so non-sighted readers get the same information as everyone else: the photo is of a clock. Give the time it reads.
10:56
